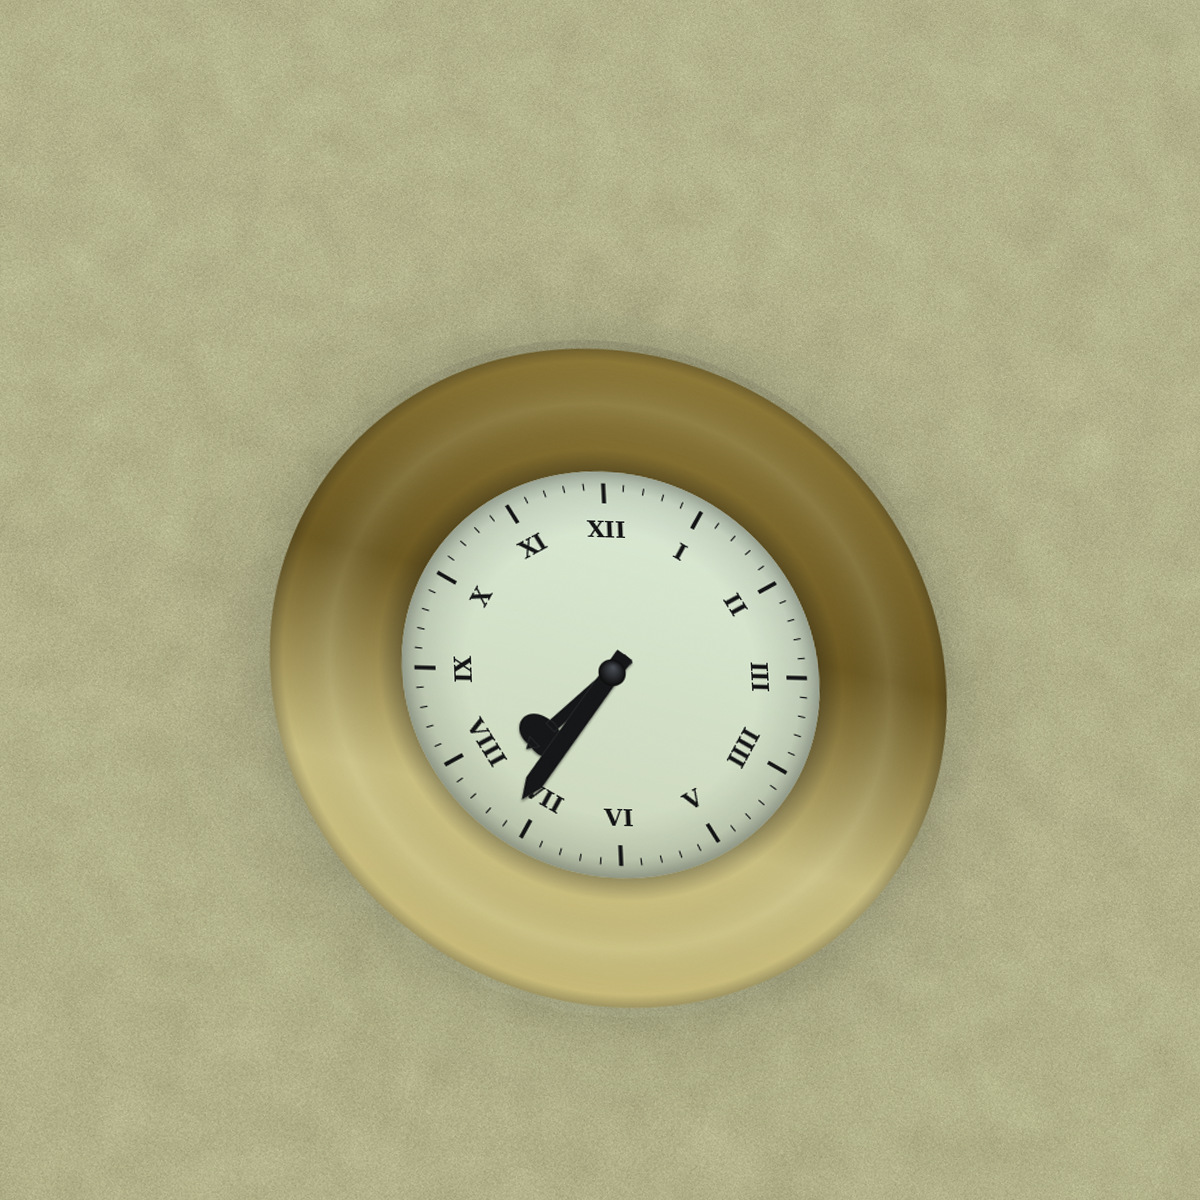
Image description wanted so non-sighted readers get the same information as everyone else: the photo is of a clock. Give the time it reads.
7:36
